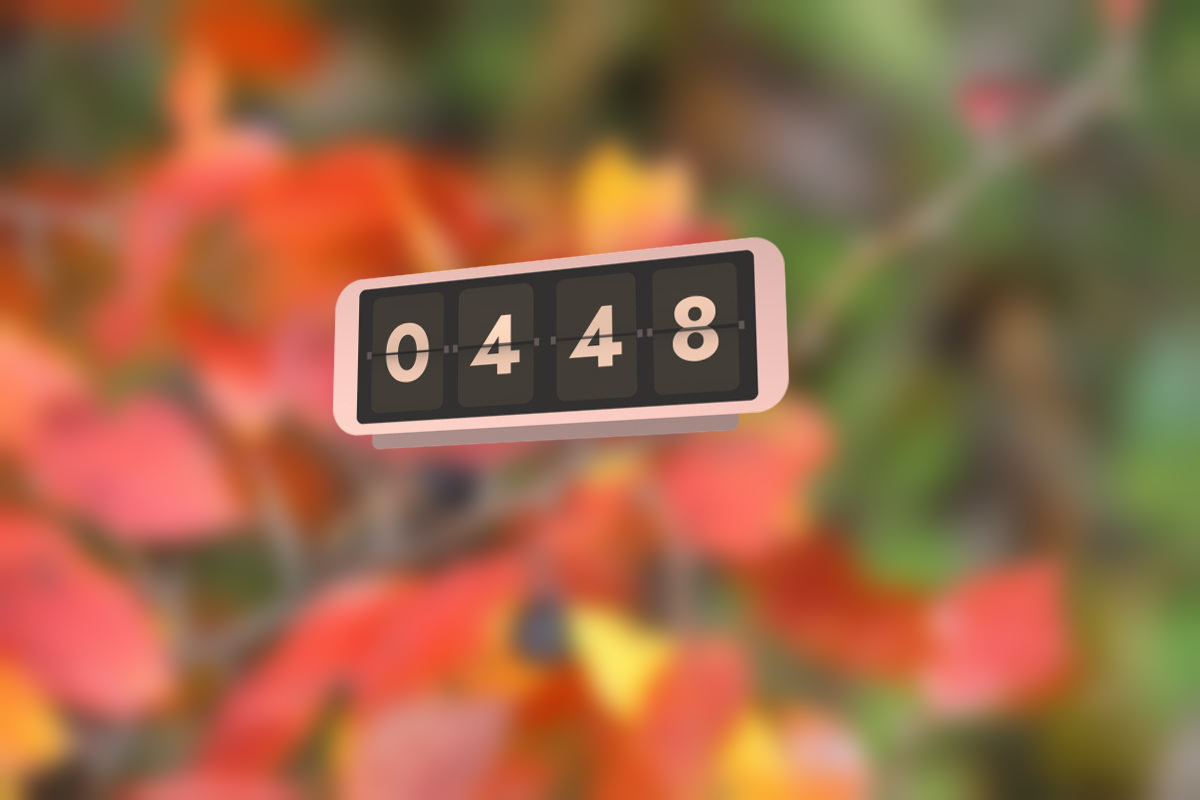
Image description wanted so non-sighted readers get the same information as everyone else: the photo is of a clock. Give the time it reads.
4:48
